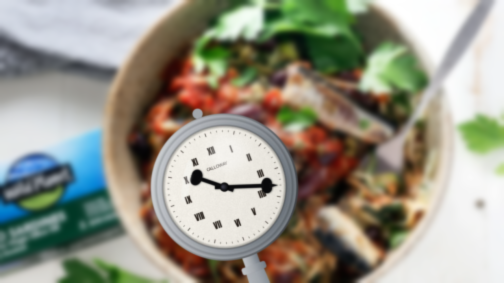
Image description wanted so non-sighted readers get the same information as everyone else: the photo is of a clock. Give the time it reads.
10:18
